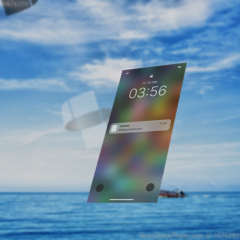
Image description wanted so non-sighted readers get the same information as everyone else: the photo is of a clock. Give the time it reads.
3:56
